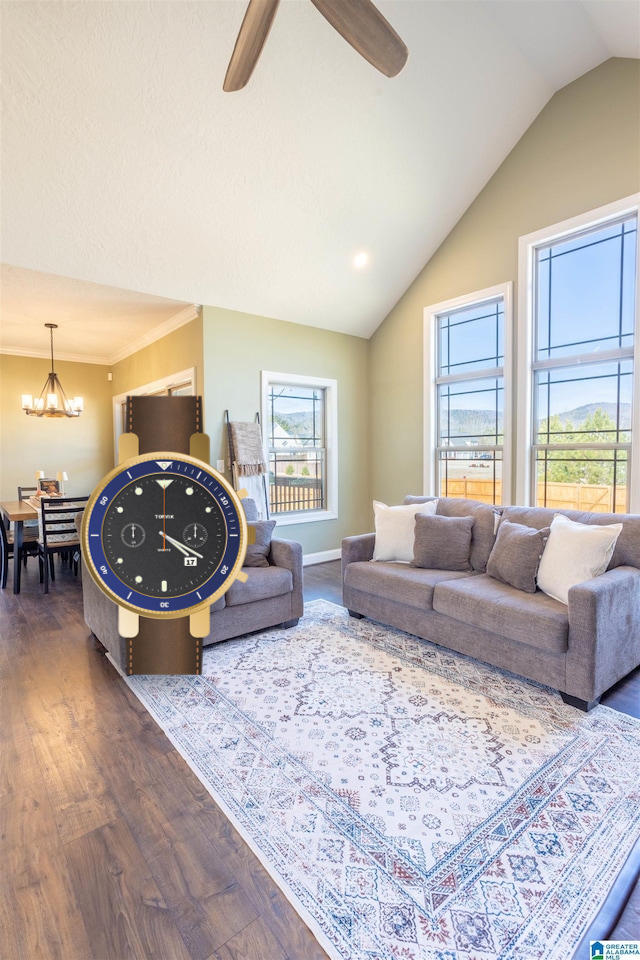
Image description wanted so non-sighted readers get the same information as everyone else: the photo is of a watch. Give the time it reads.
4:20
